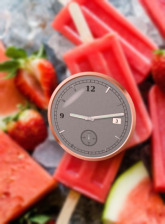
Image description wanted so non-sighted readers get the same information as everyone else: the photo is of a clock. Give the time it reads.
9:13
